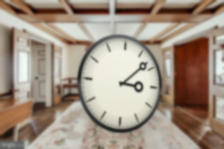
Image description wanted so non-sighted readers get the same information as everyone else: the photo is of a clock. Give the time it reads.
3:08
